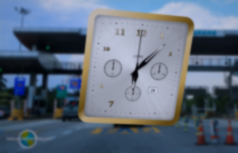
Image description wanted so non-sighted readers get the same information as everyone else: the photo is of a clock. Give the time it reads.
6:07
